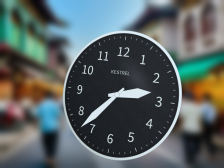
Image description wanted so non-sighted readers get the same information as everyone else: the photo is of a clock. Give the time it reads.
2:37
